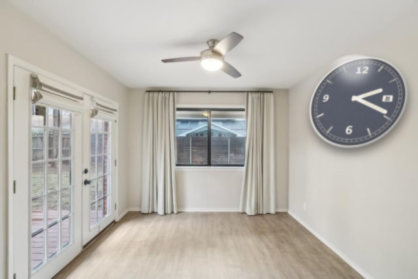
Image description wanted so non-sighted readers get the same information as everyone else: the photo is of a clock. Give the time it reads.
2:19
